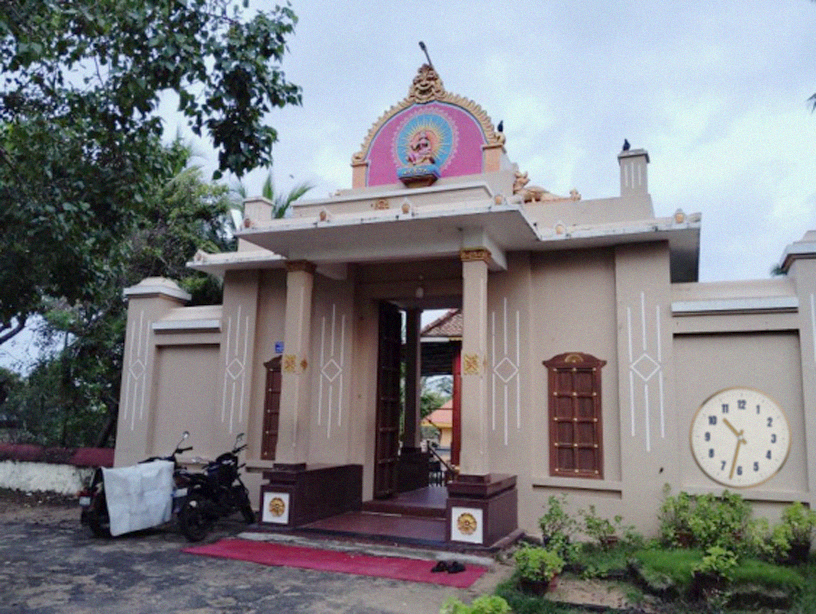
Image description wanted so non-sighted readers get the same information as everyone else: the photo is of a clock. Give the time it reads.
10:32
